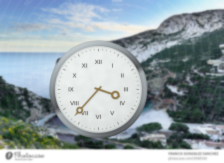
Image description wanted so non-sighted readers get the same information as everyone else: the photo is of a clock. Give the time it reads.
3:37
